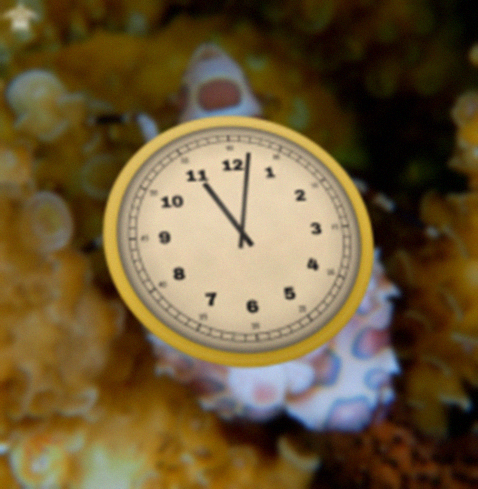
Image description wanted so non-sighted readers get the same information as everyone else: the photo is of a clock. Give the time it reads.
11:02
